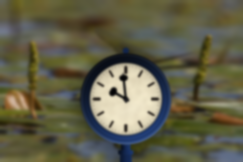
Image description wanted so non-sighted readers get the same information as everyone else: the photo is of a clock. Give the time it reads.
9:59
